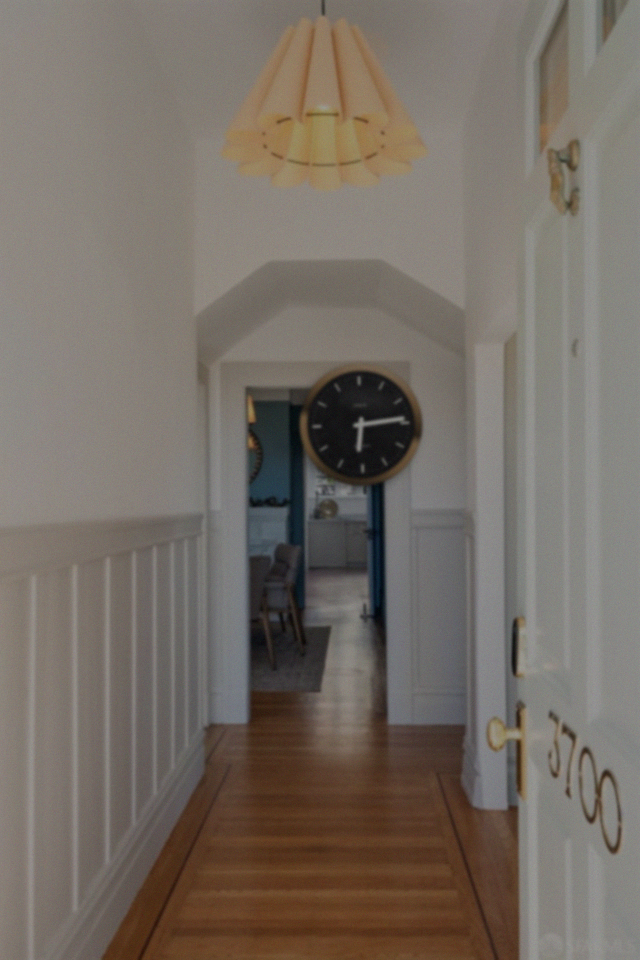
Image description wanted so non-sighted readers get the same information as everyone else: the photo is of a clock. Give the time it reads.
6:14
